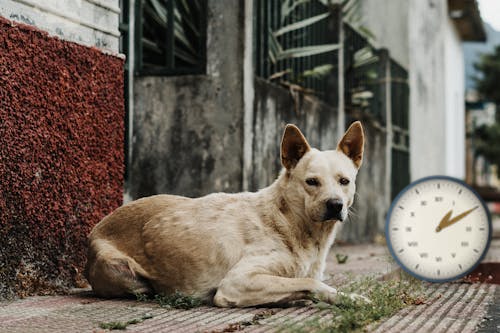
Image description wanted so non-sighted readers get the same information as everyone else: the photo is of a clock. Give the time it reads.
1:10
